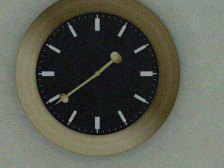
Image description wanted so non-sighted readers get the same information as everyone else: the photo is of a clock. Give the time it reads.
1:39
